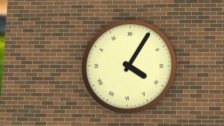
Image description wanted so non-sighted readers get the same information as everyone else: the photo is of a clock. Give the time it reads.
4:05
